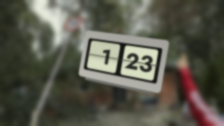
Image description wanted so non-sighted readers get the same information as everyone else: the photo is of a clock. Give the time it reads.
1:23
